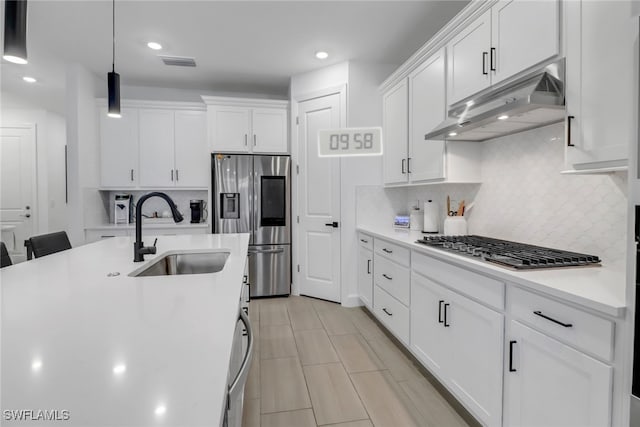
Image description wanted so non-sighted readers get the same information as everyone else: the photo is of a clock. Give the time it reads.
9:58
